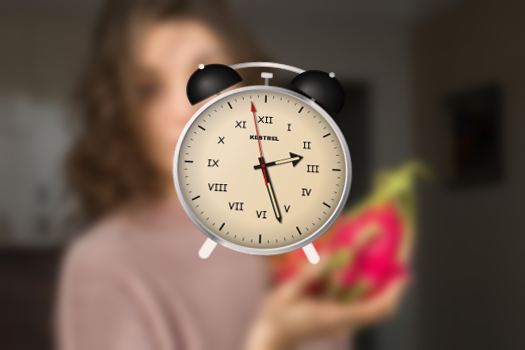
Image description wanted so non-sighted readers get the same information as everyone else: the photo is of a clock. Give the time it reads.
2:26:58
